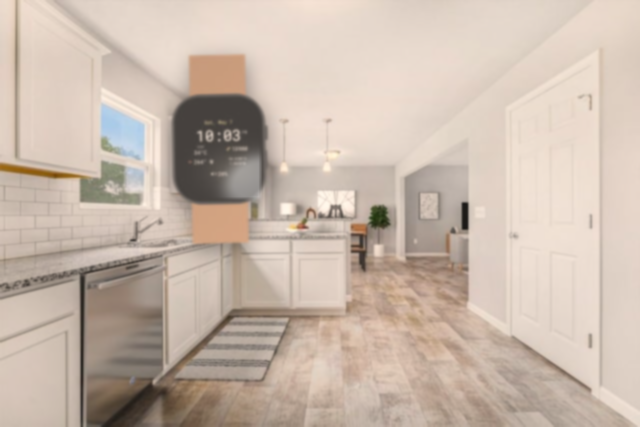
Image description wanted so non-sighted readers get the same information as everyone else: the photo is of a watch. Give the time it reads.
10:03
